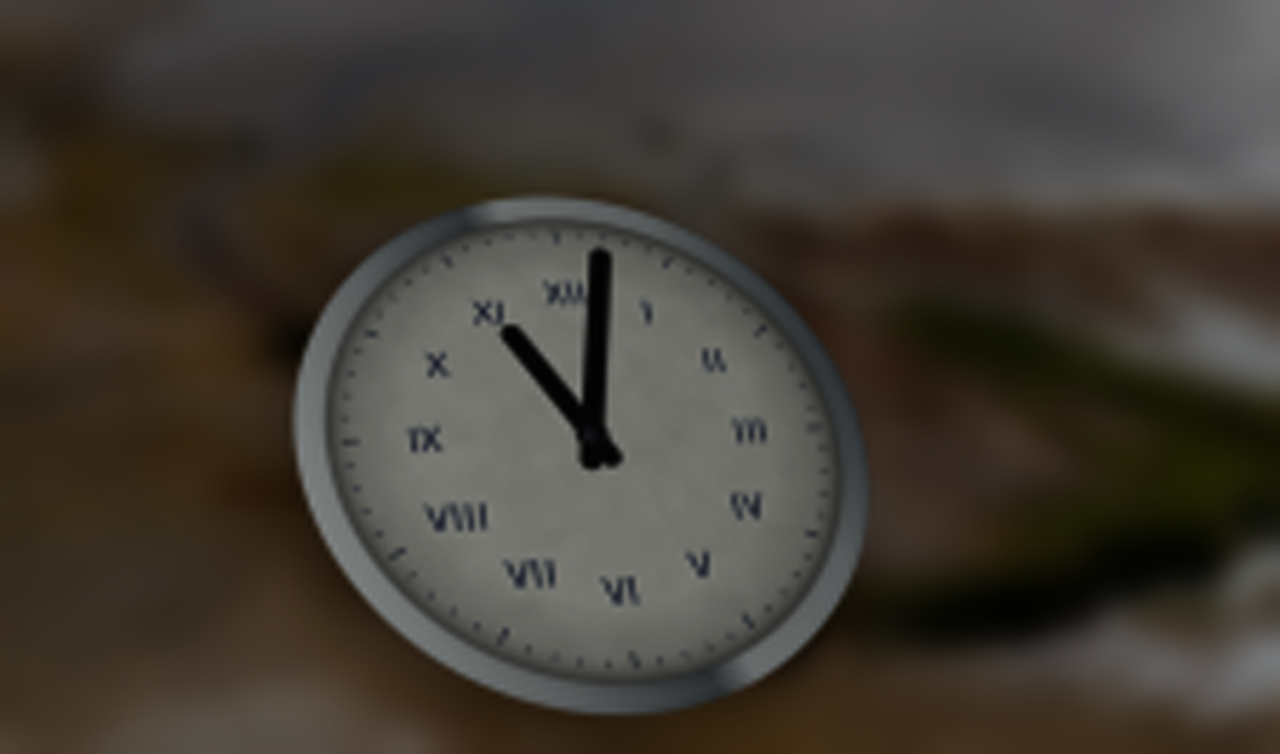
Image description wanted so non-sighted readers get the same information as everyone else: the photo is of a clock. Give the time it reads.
11:02
